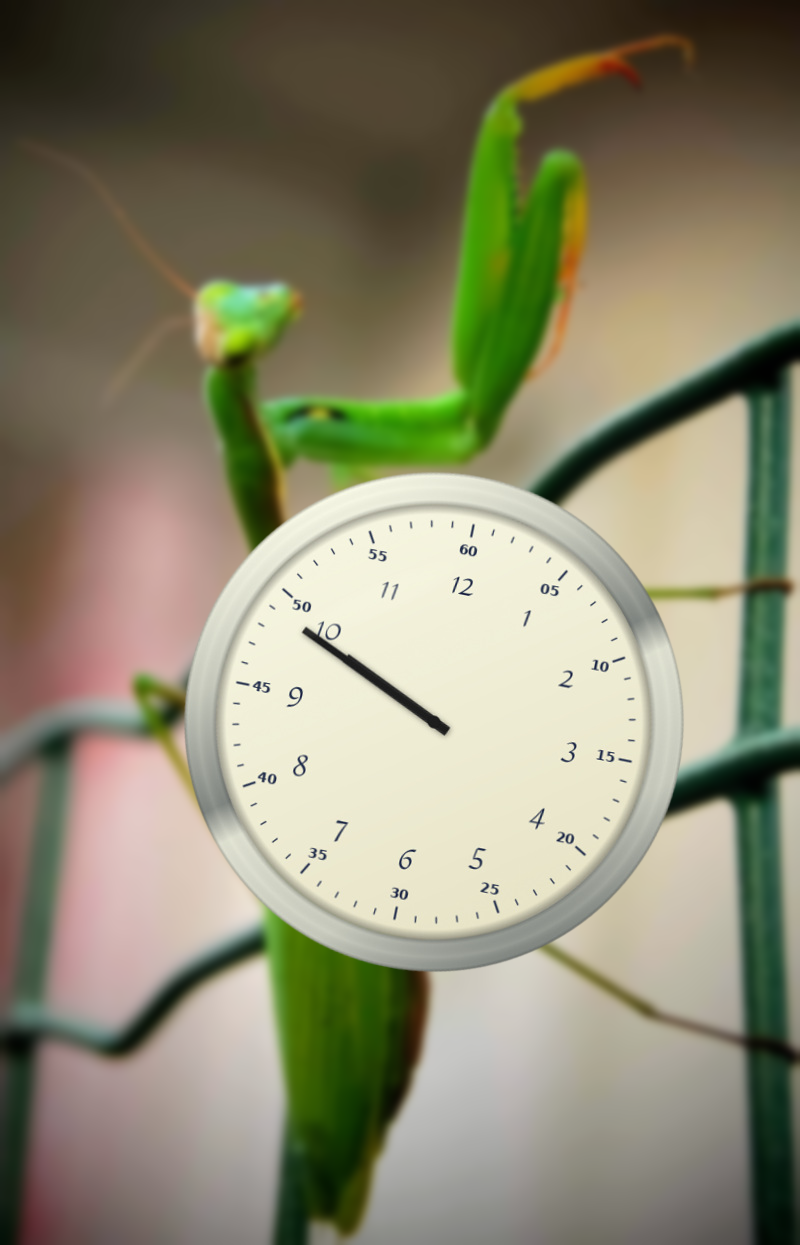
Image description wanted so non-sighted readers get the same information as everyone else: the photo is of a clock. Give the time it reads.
9:49
